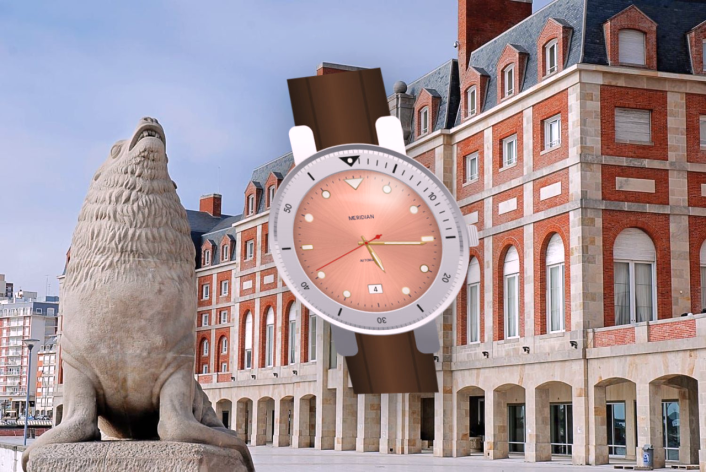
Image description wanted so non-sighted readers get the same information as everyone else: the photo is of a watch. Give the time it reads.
5:15:41
